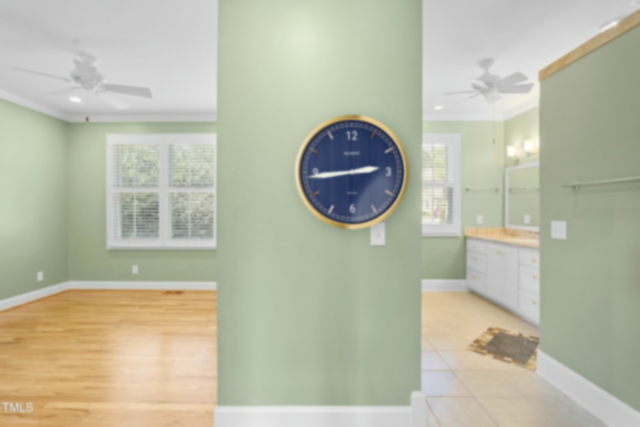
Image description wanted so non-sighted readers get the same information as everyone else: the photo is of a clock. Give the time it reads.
2:44
